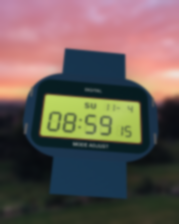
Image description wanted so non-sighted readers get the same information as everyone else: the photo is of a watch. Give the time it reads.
8:59
